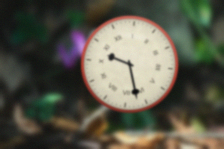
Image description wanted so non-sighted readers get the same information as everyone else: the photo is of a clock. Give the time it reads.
10:32
